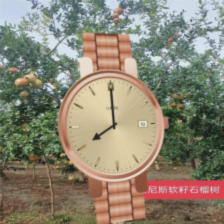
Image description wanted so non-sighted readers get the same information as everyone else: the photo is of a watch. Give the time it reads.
8:00
